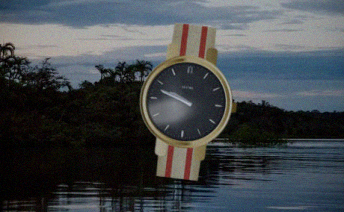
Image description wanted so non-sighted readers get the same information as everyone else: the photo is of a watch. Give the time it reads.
9:48
